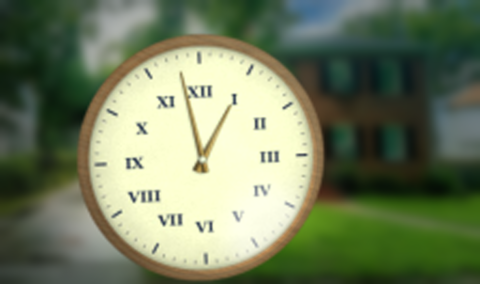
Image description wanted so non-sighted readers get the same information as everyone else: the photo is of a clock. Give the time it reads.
12:58
